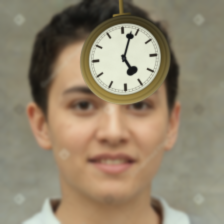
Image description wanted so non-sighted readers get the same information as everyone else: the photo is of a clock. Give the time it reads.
5:03
